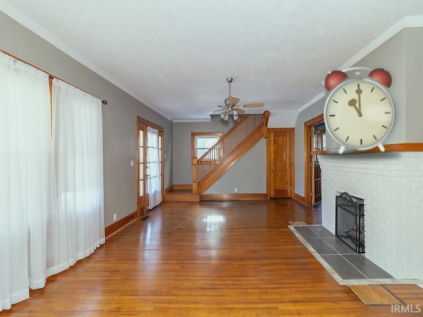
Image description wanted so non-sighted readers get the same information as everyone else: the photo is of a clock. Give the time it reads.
11:00
